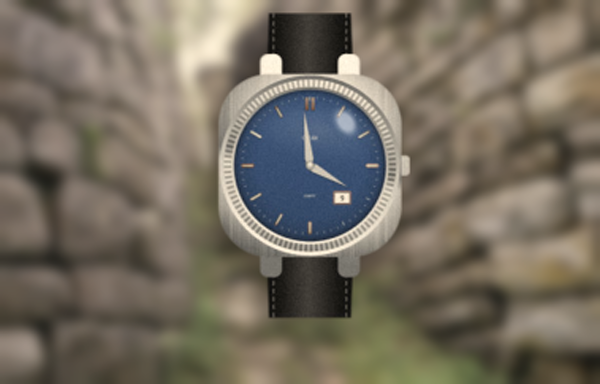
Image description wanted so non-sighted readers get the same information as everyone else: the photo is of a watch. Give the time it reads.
3:59
